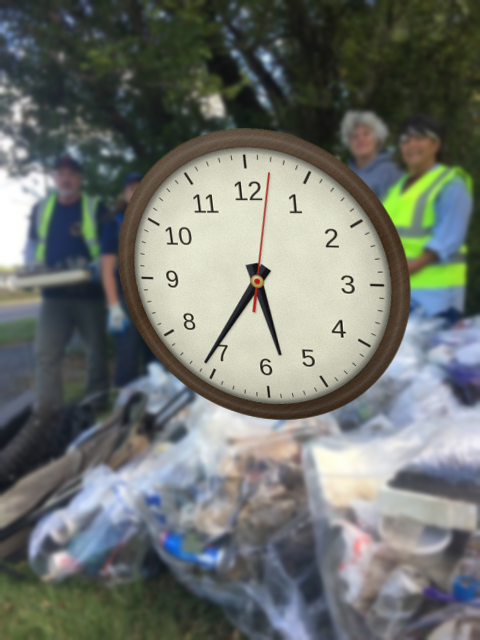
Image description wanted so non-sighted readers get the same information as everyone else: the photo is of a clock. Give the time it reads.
5:36:02
